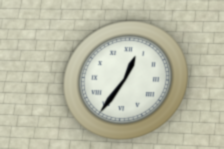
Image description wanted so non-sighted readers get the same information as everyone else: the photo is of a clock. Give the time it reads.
12:35
